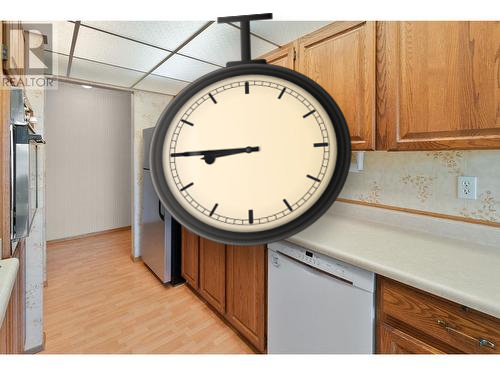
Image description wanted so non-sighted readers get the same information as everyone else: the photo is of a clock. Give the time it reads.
8:45
